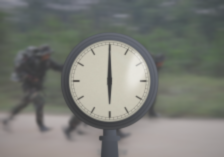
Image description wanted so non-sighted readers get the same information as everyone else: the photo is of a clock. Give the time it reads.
6:00
